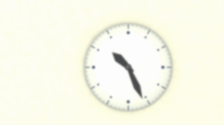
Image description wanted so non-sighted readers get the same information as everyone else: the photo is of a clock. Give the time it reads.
10:26
